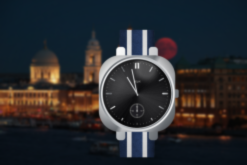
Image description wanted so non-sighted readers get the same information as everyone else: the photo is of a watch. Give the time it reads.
10:58
